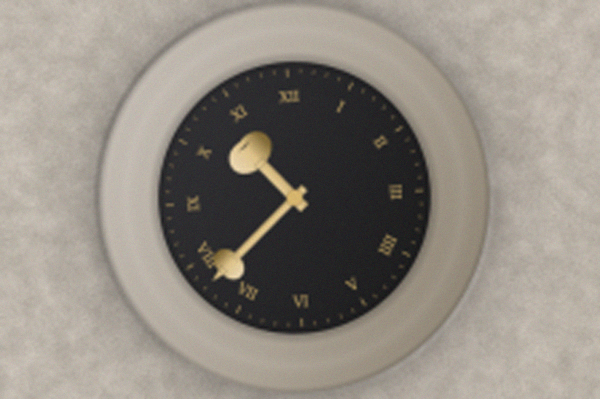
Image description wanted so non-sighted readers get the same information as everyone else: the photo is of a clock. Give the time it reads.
10:38
